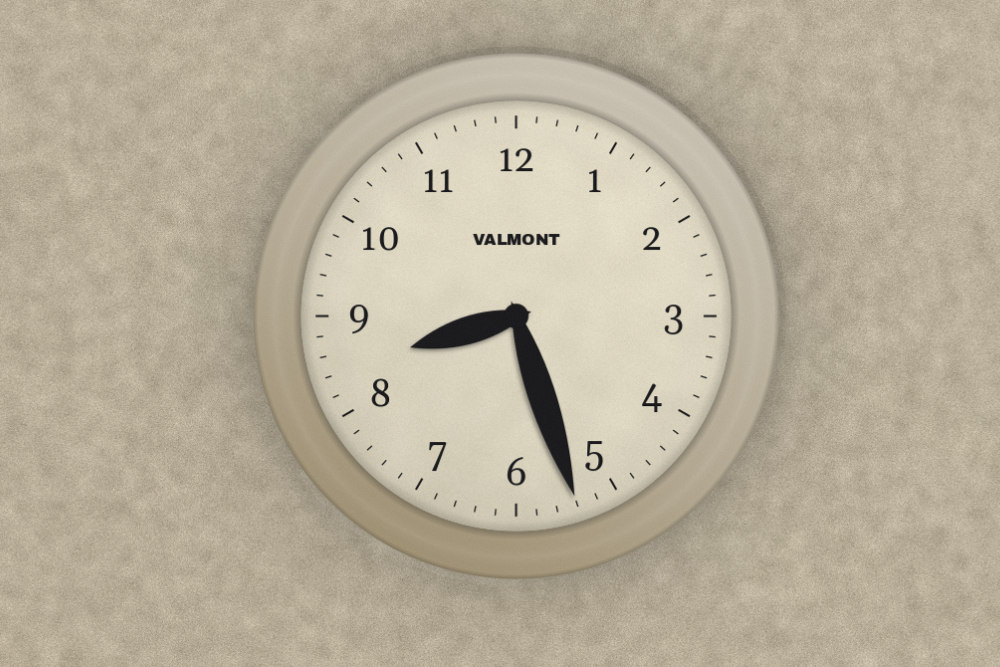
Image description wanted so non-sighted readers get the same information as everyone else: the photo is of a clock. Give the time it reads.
8:27
